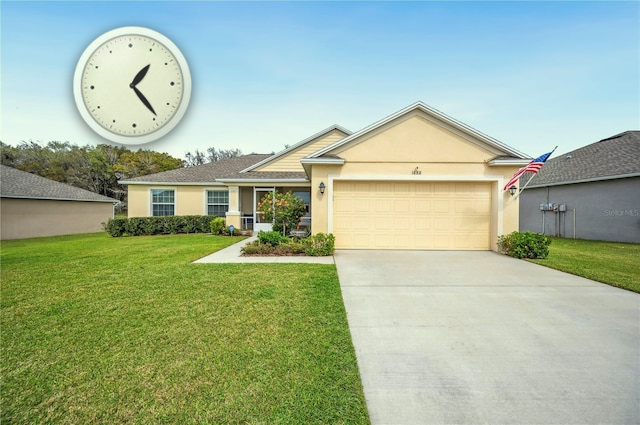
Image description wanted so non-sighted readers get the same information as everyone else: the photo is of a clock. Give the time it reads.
1:24
